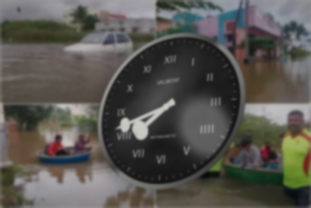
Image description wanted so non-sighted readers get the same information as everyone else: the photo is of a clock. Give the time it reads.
7:42
